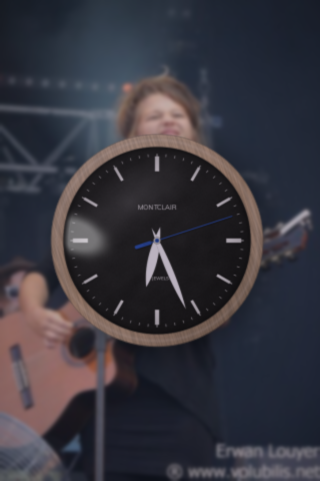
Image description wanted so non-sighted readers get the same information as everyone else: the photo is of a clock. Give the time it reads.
6:26:12
